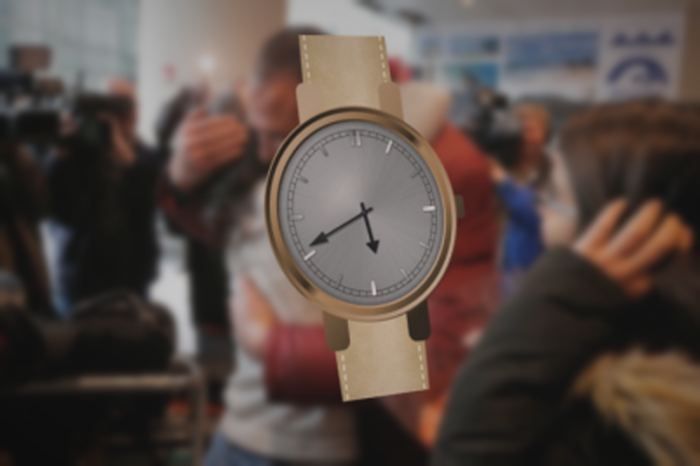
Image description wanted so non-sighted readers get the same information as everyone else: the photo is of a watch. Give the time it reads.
5:41
